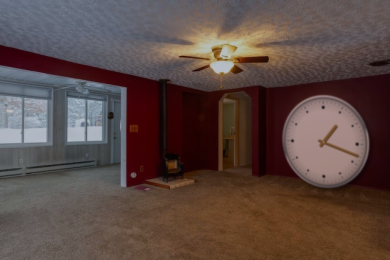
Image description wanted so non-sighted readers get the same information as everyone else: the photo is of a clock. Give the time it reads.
1:18
